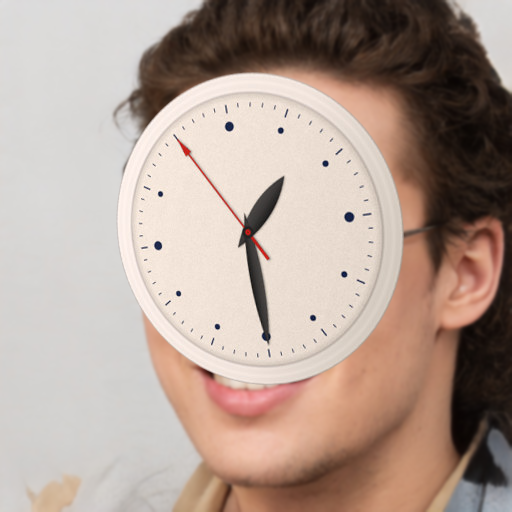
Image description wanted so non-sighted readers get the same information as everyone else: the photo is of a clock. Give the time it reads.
1:29:55
